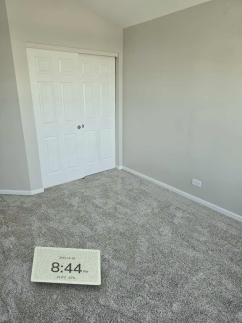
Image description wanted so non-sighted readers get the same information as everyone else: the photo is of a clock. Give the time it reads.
8:44
